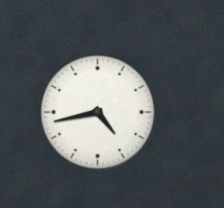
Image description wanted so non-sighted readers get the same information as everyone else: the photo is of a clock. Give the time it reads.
4:43
